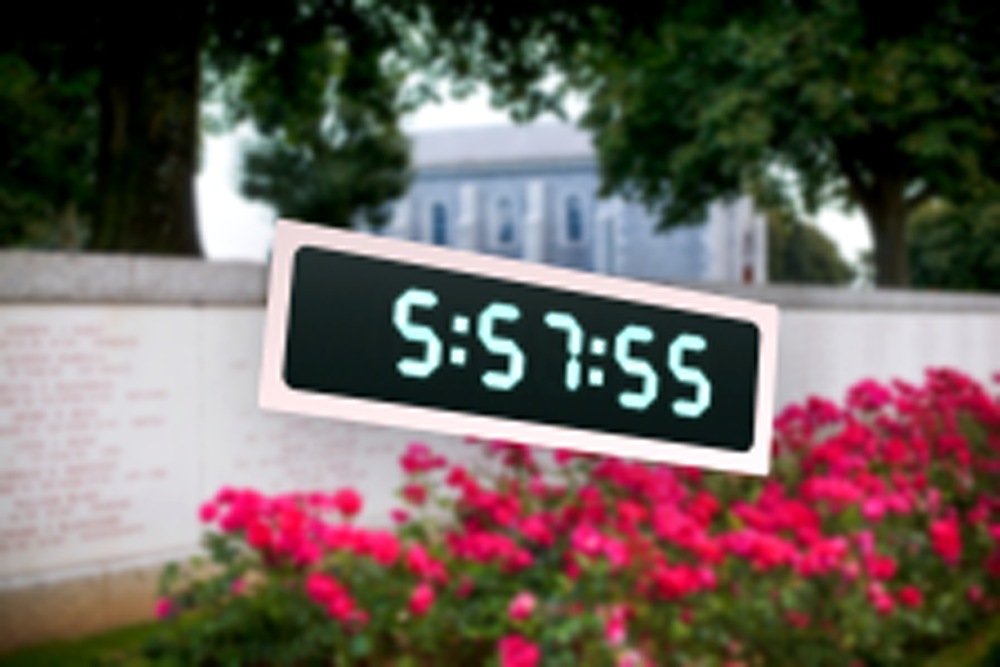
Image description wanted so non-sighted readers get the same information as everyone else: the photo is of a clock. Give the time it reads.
5:57:55
